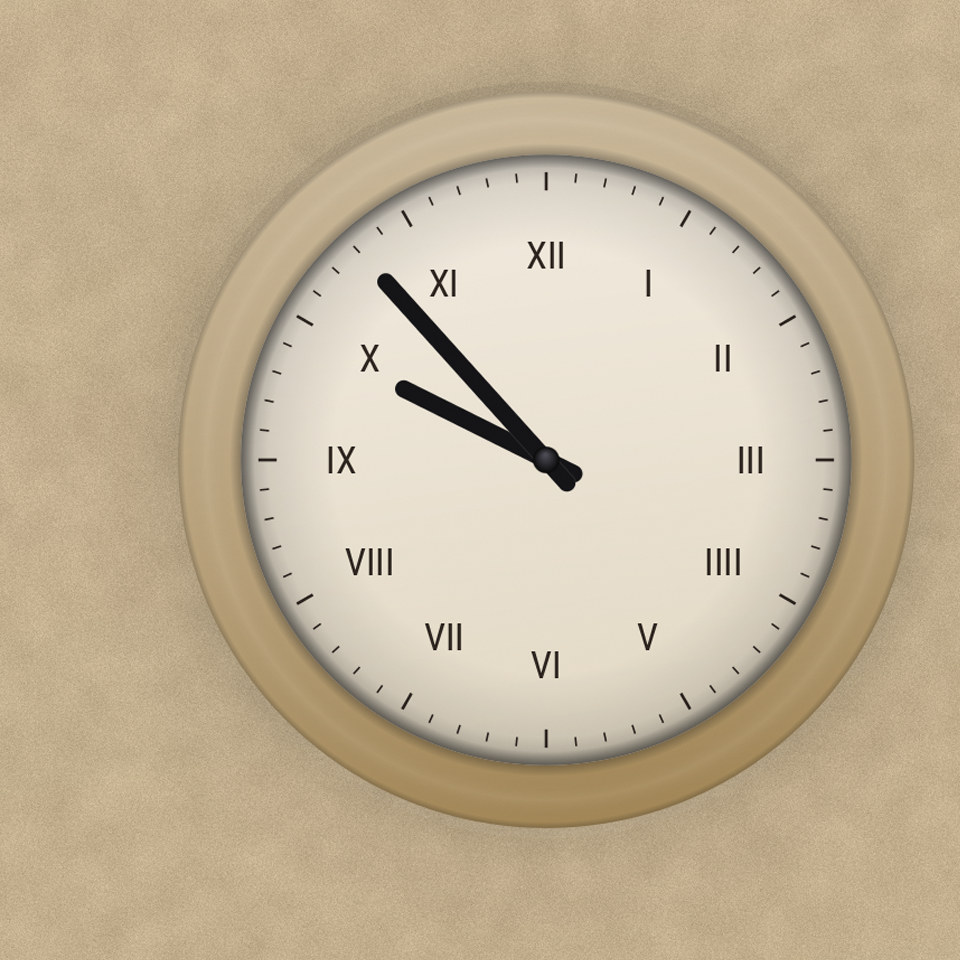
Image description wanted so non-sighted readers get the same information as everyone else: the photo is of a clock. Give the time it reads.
9:53
